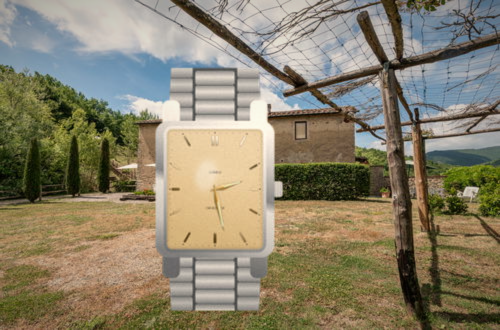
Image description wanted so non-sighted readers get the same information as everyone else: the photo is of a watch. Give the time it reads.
2:28
